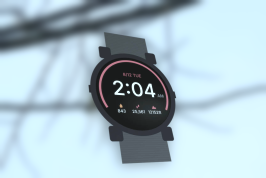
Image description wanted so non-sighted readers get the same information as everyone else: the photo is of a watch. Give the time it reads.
2:04
